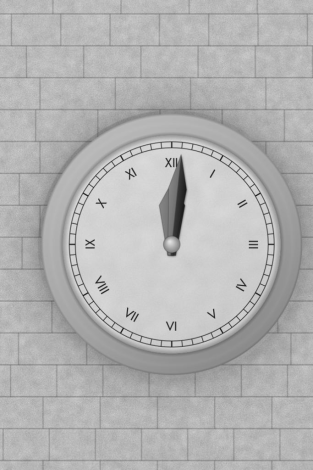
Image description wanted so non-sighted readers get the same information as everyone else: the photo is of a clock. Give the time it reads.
12:01
